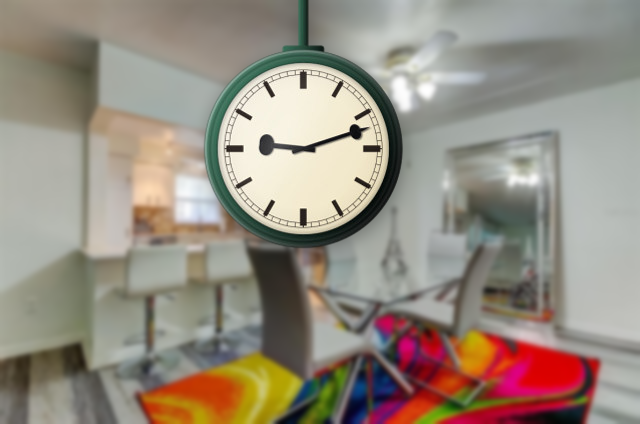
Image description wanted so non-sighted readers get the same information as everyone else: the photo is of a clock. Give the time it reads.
9:12
